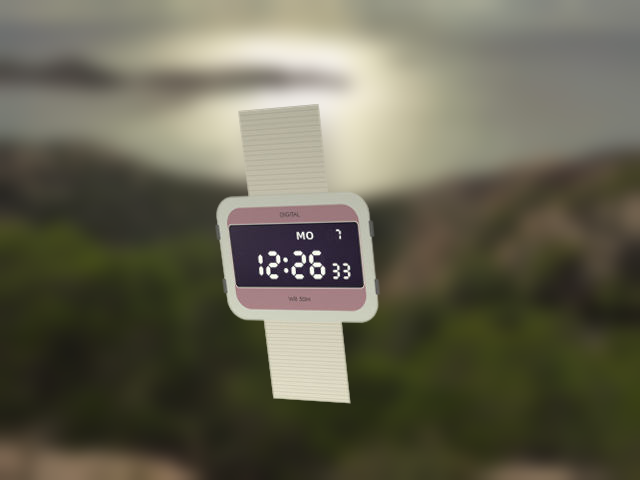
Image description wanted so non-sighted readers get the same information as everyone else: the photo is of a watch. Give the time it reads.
12:26:33
